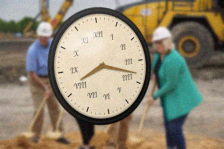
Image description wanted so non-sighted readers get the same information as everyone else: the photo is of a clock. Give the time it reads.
8:18
